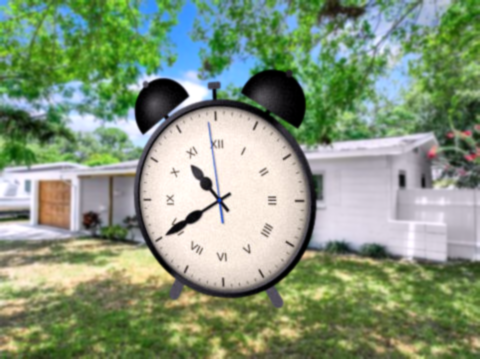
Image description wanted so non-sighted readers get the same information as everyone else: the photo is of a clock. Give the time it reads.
10:39:59
